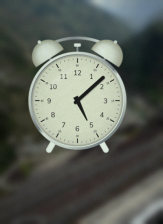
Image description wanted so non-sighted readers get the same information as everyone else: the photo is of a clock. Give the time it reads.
5:08
